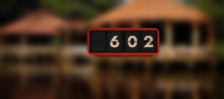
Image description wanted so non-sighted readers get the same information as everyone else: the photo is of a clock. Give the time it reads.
6:02
